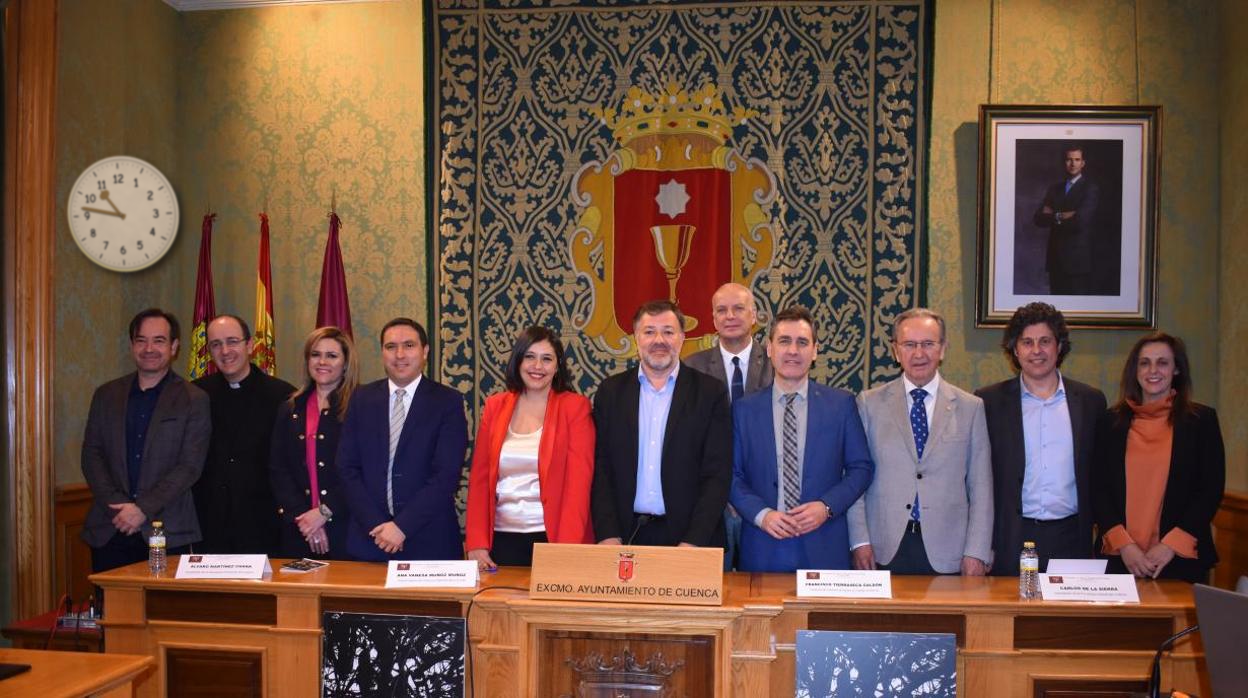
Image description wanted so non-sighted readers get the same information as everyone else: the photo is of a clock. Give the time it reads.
10:47
